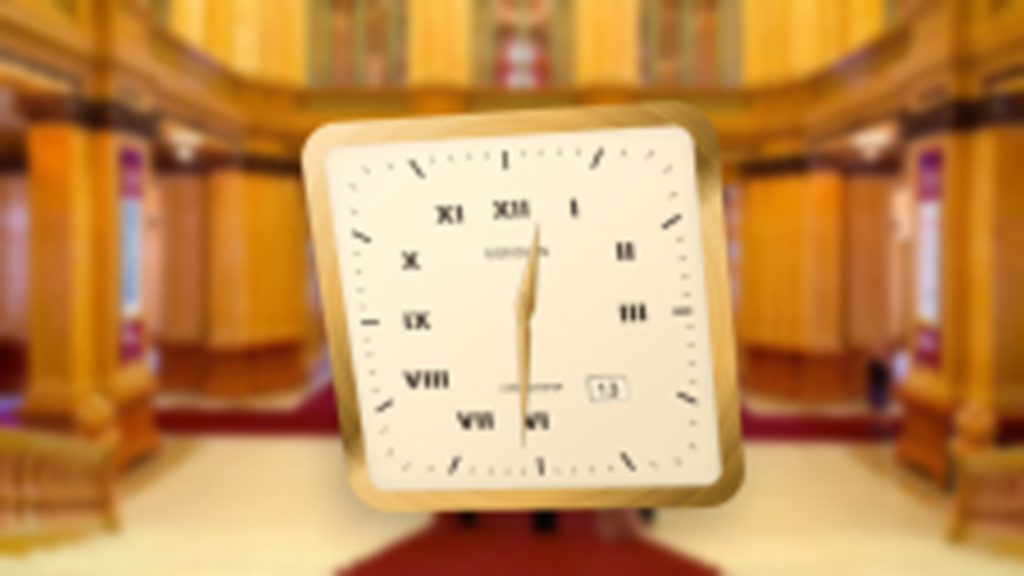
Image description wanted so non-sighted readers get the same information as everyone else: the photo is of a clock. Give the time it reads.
12:31
